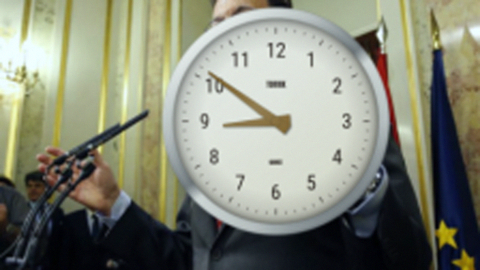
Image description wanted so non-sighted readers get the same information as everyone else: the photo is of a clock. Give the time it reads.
8:51
